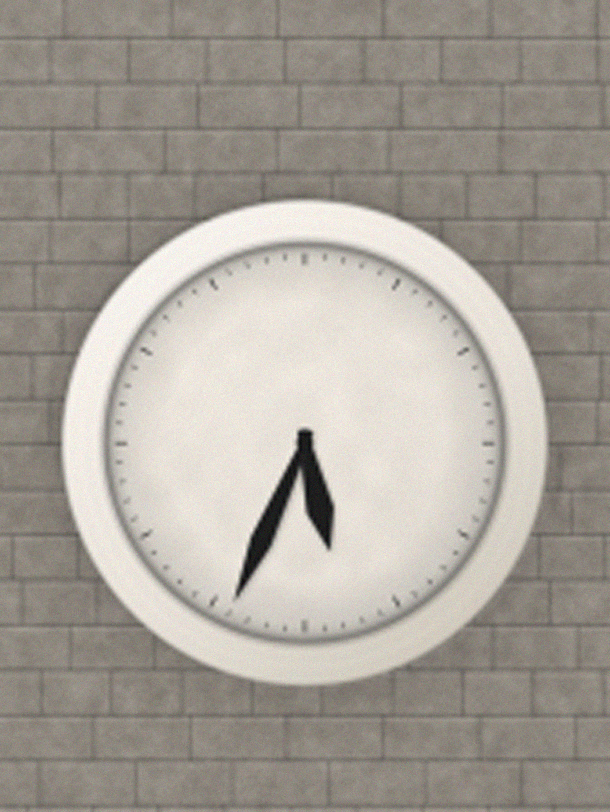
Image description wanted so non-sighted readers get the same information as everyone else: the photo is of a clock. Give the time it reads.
5:34
